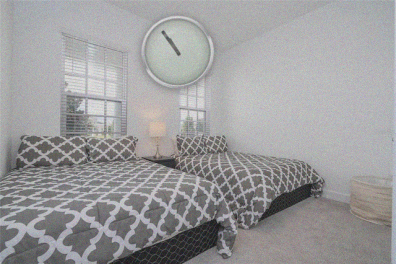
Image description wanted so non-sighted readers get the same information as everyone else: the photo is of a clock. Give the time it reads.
10:54
